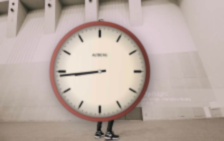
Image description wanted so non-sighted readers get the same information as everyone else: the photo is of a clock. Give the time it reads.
8:44
